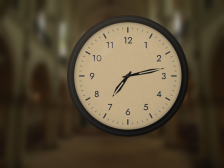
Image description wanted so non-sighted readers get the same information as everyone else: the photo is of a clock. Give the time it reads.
7:13
